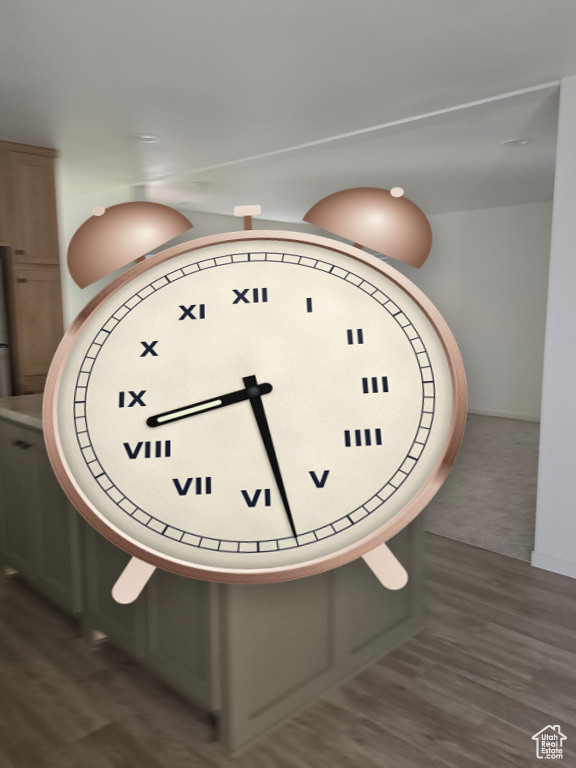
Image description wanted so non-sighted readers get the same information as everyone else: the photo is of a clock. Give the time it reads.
8:28
